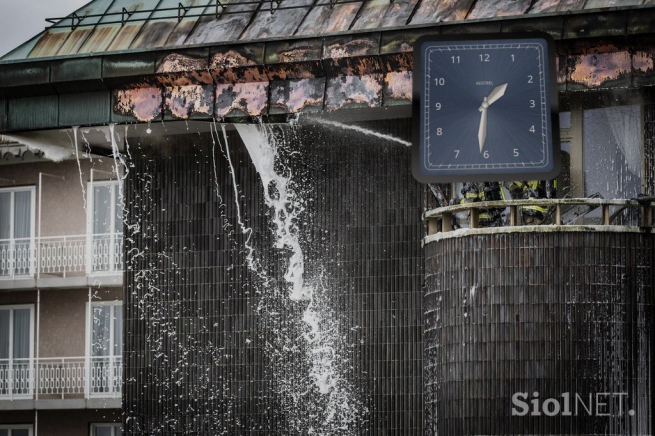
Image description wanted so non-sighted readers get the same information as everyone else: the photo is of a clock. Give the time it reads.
1:31
